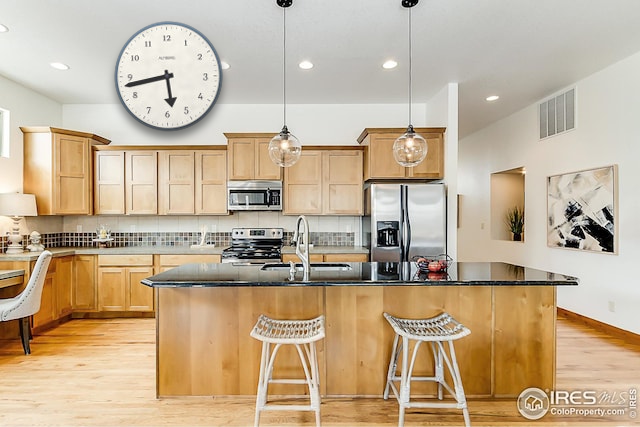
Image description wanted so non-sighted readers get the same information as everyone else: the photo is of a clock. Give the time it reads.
5:43
